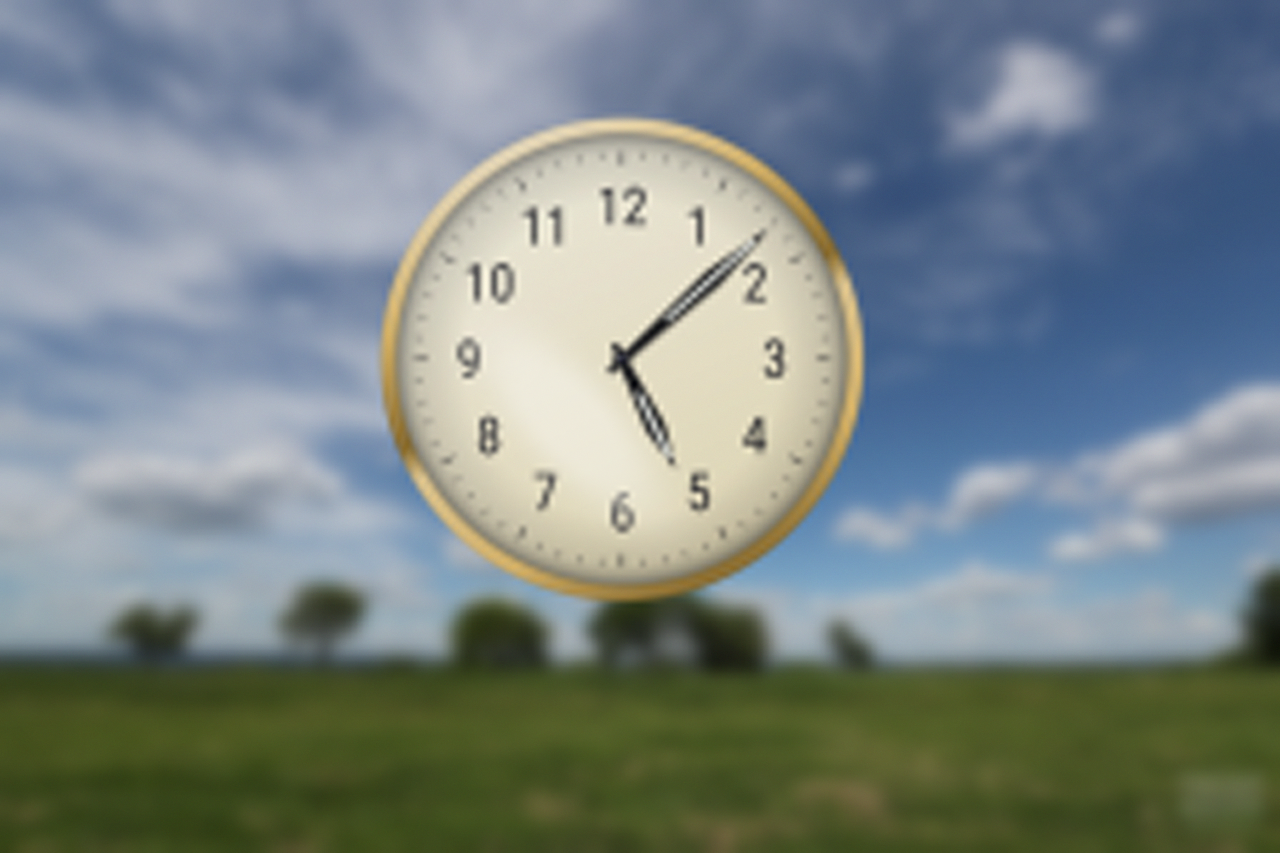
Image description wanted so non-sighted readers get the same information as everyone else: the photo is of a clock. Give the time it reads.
5:08
